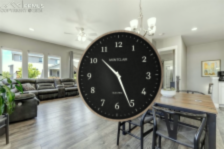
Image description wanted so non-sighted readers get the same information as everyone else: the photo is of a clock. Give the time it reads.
10:26
